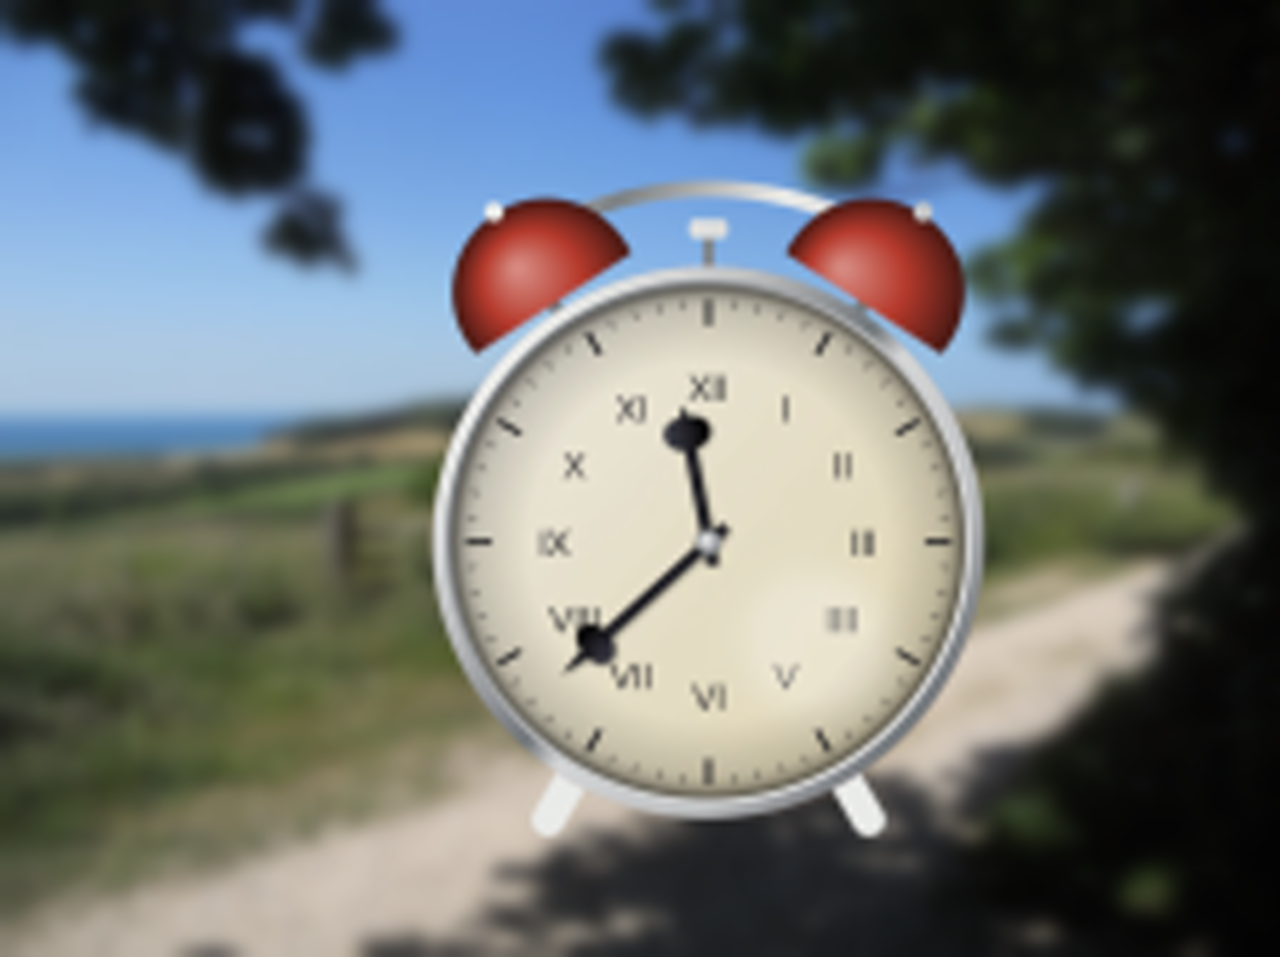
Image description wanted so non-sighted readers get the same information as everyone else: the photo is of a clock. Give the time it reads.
11:38
